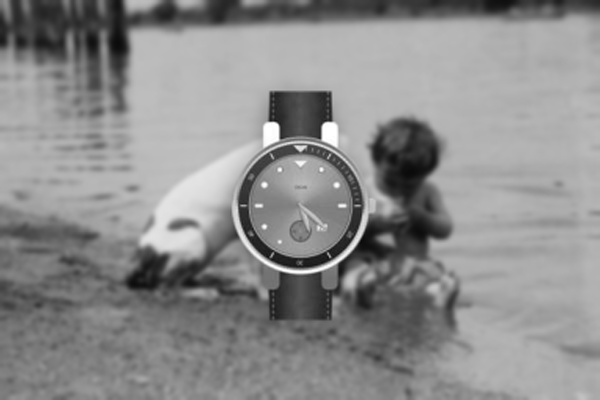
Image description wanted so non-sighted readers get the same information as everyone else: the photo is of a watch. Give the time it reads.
5:22
